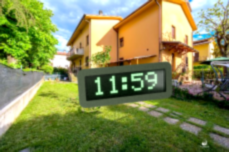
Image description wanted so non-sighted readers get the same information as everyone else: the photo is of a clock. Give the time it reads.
11:59
